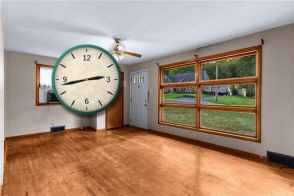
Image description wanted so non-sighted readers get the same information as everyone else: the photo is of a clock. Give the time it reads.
2:43
